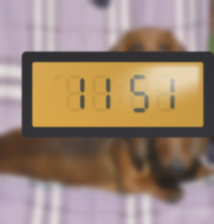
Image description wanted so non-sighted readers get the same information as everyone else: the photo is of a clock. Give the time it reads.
11:51
